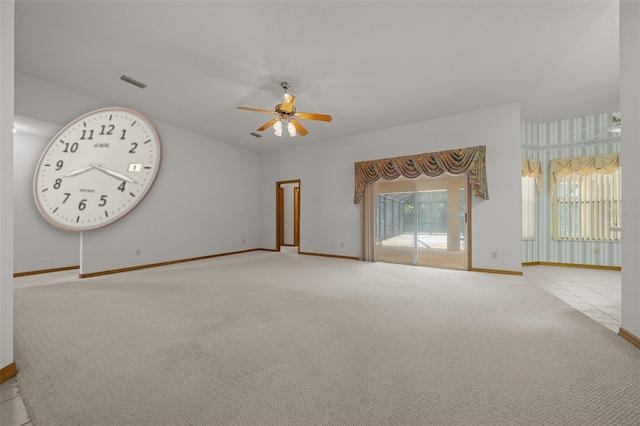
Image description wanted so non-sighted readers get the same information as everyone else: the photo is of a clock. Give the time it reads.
8:18
